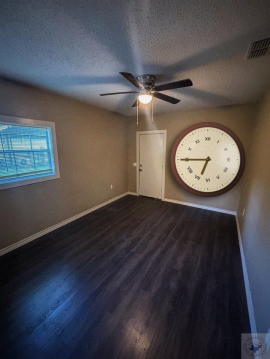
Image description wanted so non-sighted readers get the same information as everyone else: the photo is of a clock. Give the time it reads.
6:45
